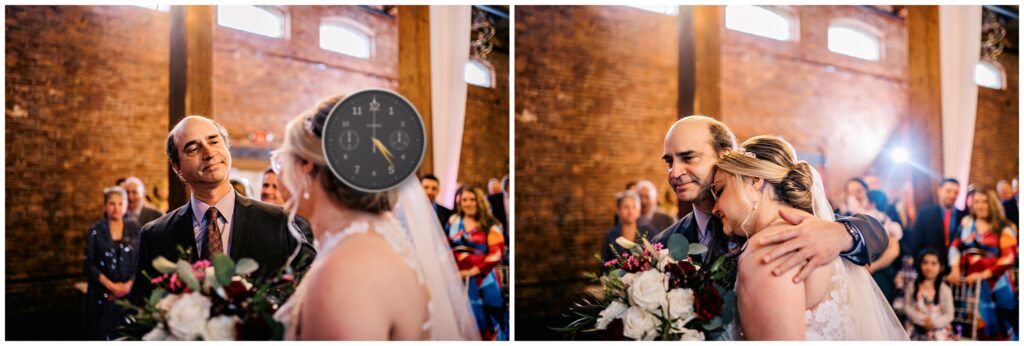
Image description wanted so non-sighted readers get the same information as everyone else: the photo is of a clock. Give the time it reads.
4:24
